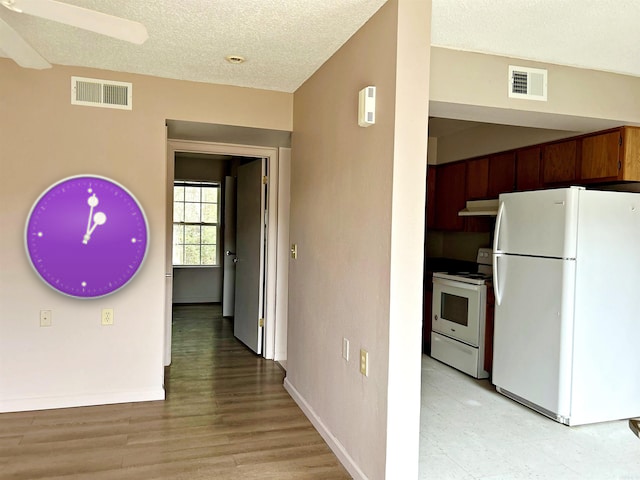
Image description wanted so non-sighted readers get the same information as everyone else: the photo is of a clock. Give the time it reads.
1:01
